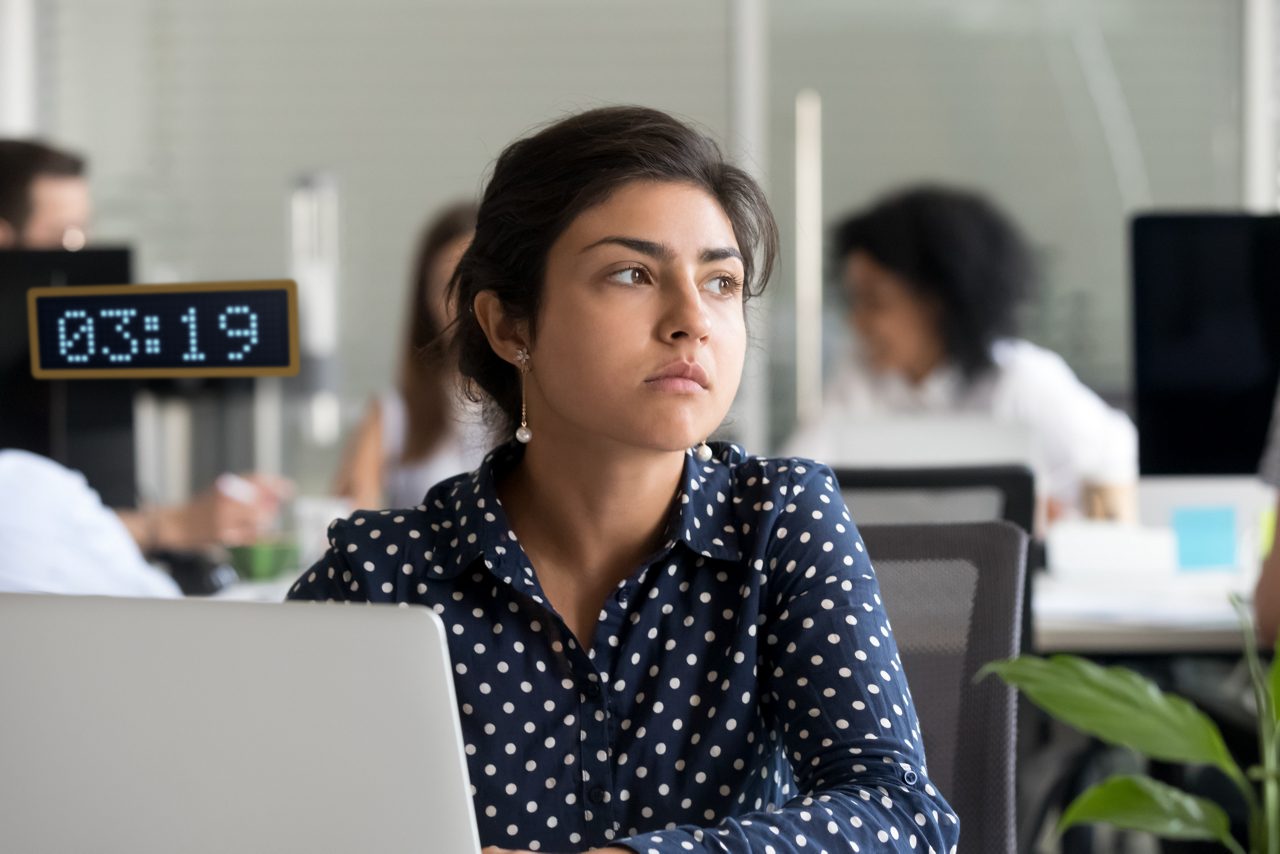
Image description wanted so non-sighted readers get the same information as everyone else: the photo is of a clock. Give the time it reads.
3:19
